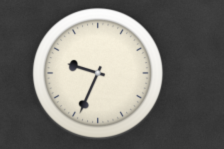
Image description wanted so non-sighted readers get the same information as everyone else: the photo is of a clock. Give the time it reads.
9:34
